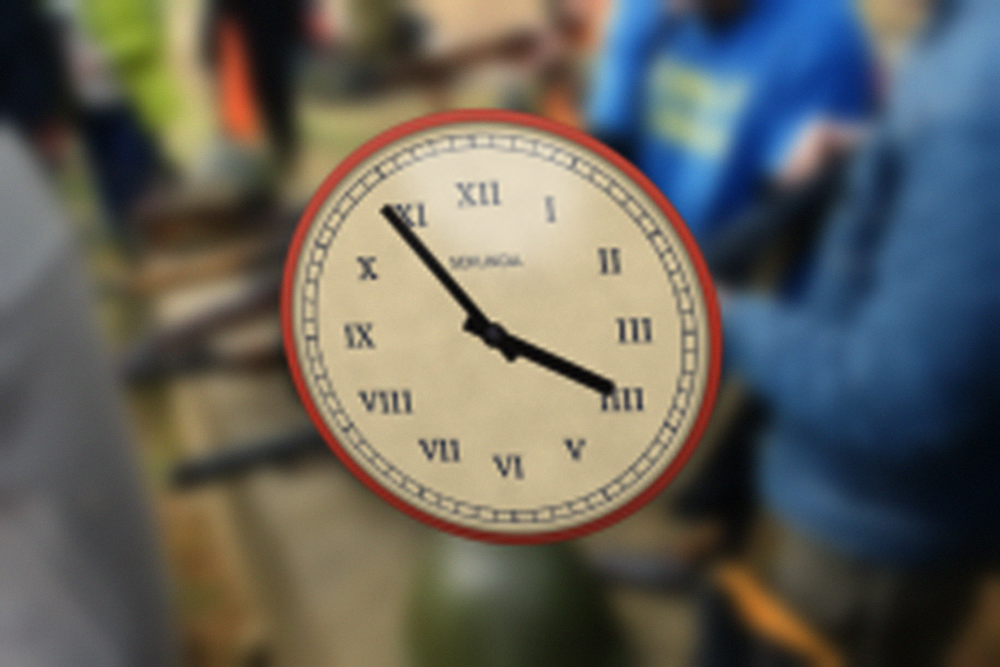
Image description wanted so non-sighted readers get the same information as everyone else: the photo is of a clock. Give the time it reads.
3:54
